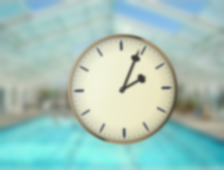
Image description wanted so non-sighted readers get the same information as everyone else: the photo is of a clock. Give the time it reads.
2:04
